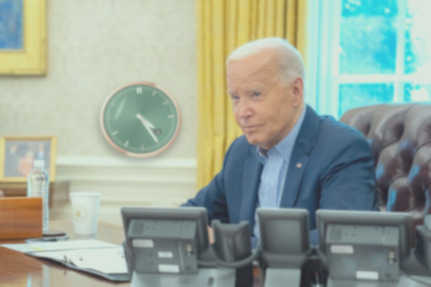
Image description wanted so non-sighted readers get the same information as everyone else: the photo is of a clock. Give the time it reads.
4:25
